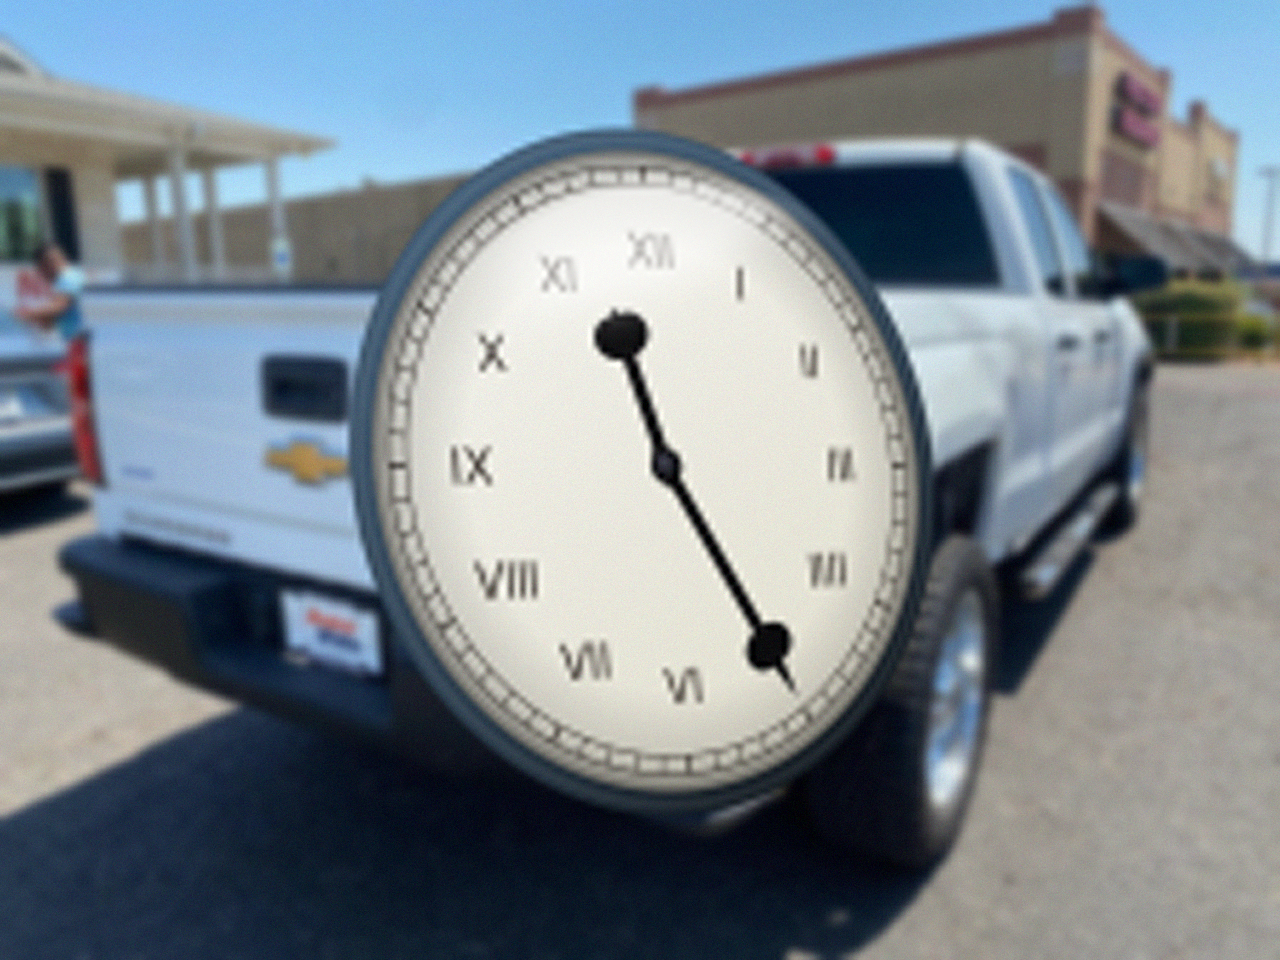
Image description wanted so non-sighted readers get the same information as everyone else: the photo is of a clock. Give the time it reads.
11:25
